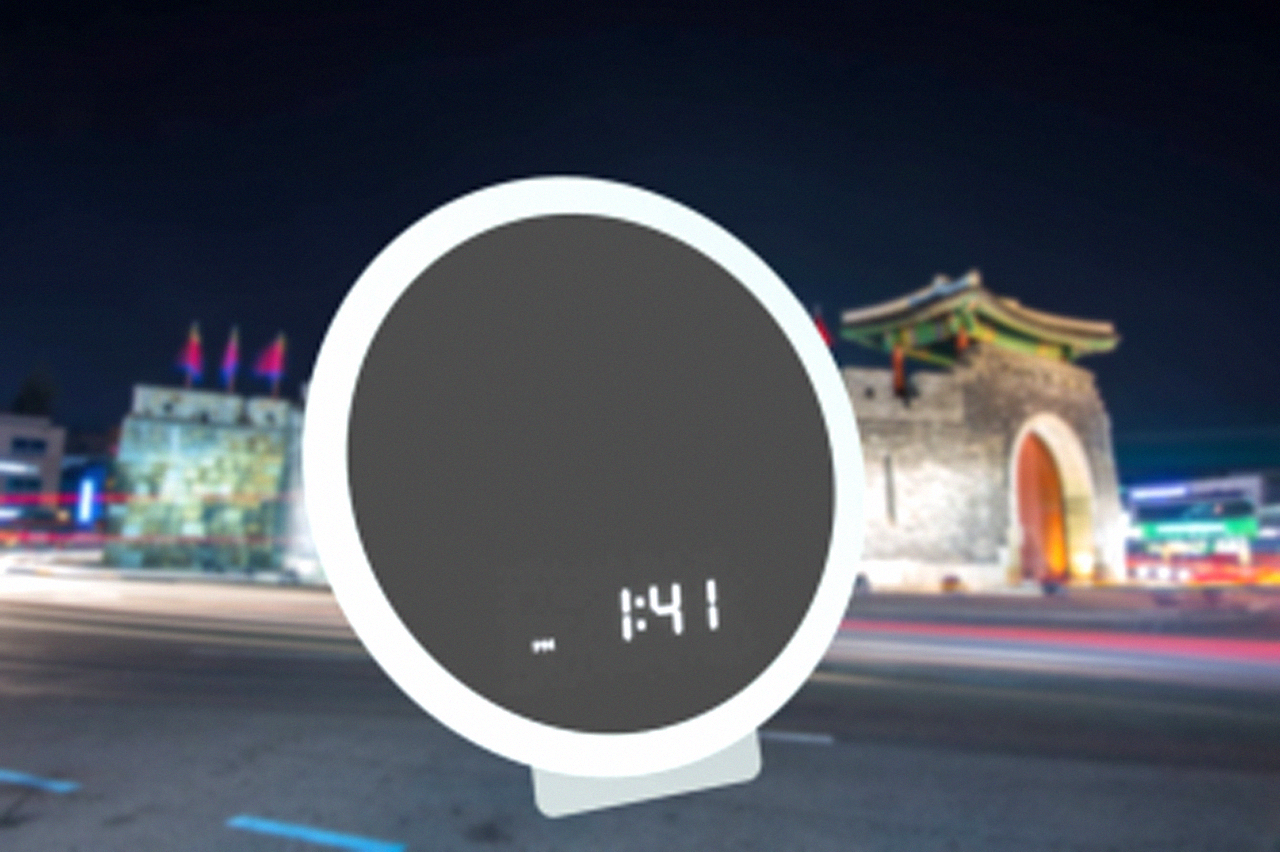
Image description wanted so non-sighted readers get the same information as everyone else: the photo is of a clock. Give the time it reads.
1:41
